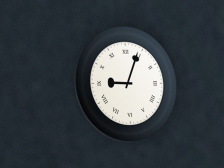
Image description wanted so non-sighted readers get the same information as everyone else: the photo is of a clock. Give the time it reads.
9:04
